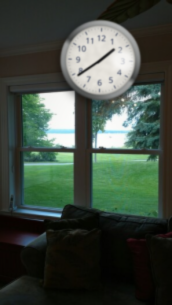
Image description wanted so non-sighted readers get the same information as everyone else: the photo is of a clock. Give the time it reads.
1:39
